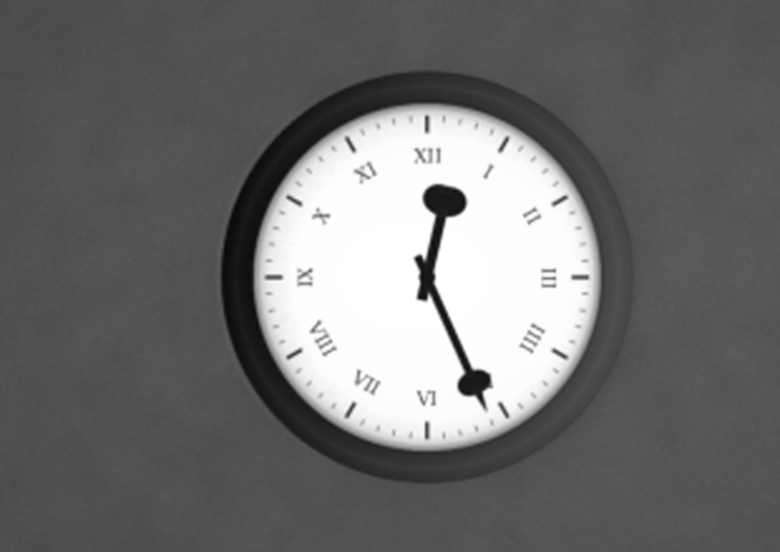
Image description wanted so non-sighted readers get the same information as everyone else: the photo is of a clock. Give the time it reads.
12:26
